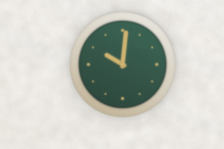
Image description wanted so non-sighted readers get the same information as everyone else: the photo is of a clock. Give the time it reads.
10:01
